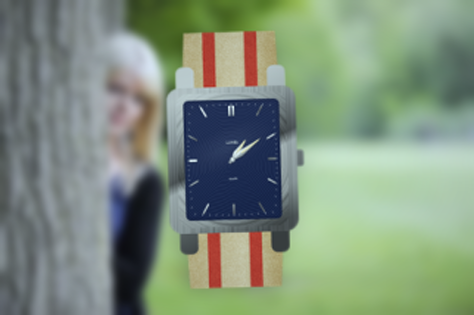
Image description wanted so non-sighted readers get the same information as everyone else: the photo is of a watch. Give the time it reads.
1:09
